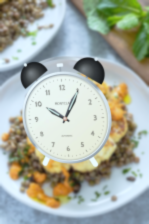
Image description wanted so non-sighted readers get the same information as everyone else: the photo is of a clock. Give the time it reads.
10:05
